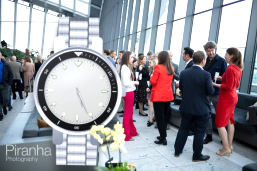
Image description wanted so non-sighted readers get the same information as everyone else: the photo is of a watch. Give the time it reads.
5:26
